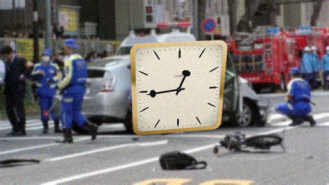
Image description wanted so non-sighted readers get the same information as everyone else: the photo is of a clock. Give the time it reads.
12:44
